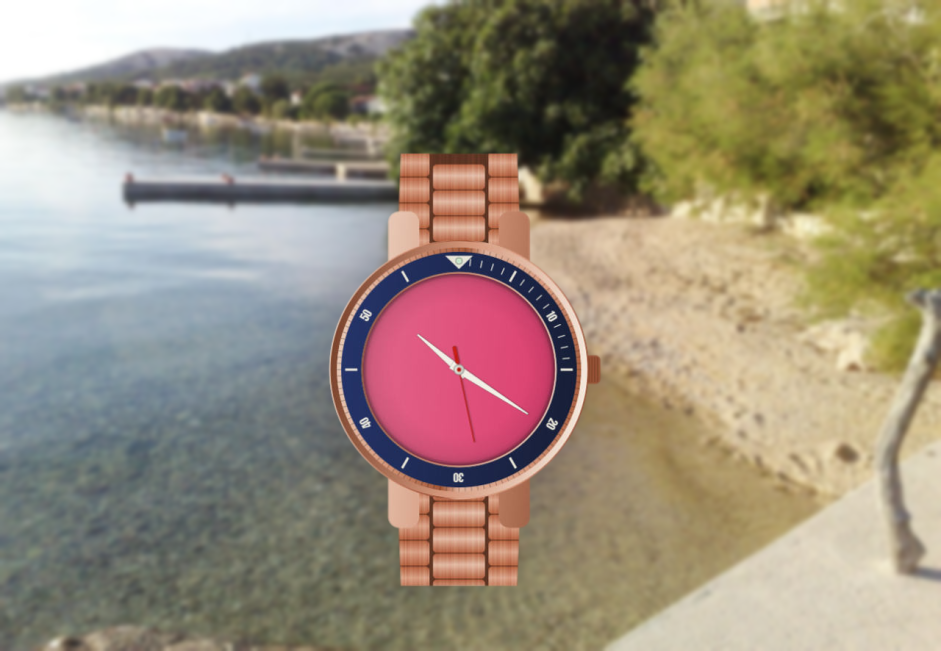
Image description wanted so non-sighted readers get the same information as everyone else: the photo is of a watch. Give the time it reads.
10:20:28
